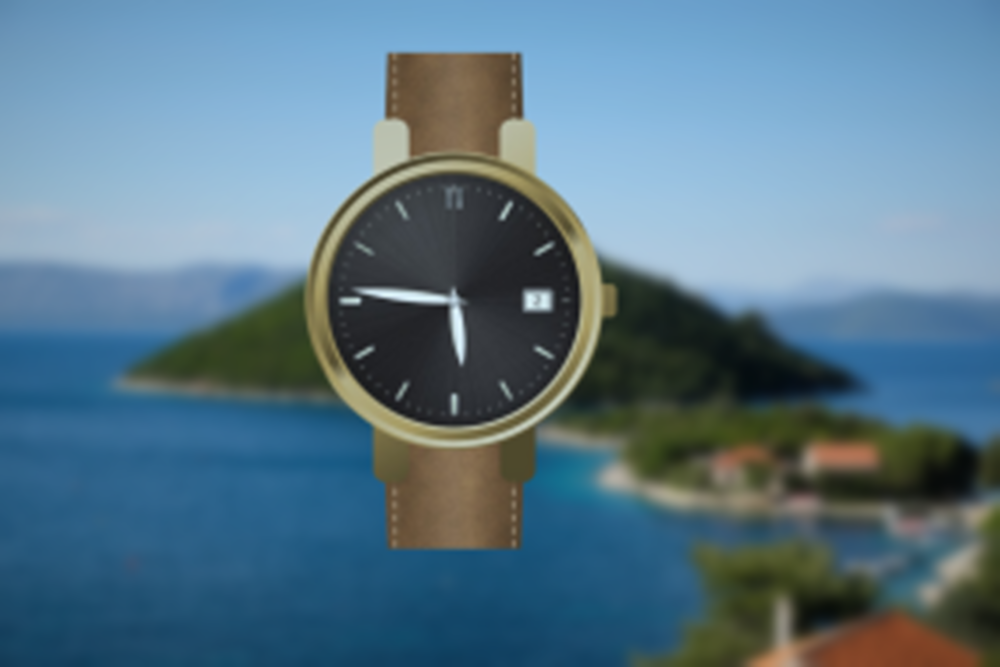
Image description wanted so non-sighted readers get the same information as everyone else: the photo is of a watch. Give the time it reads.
5:46
